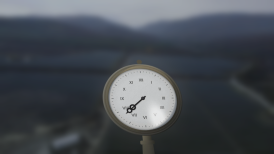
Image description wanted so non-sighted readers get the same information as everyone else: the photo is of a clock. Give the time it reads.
7:38
